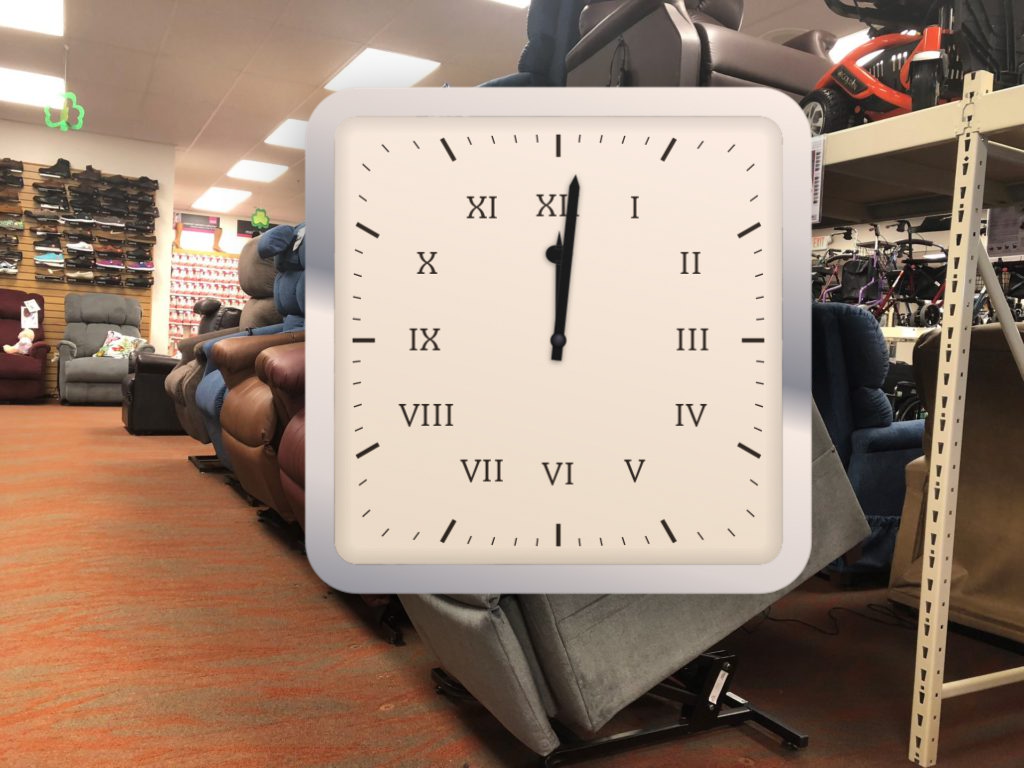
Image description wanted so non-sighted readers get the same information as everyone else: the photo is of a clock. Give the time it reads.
12:01
